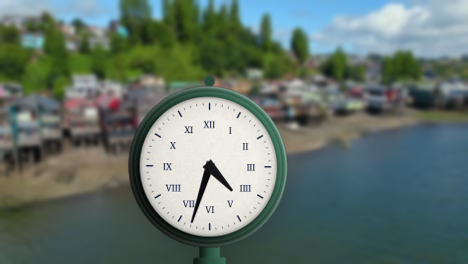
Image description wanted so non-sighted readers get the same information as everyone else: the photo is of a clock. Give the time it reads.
4:33
